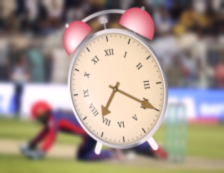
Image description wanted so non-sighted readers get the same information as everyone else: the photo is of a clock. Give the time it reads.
7:20
